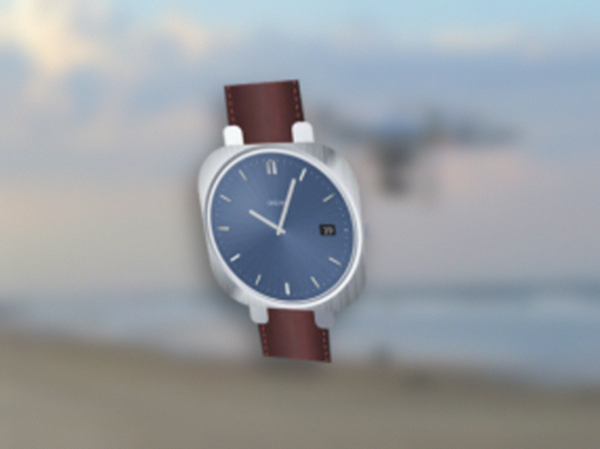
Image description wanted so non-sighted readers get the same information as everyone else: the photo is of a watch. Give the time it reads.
10:04
